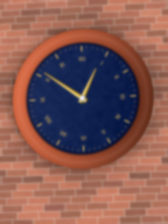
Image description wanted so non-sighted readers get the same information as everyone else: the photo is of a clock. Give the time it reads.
12:51
